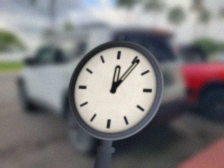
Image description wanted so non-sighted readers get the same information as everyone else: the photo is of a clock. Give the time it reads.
12:06
